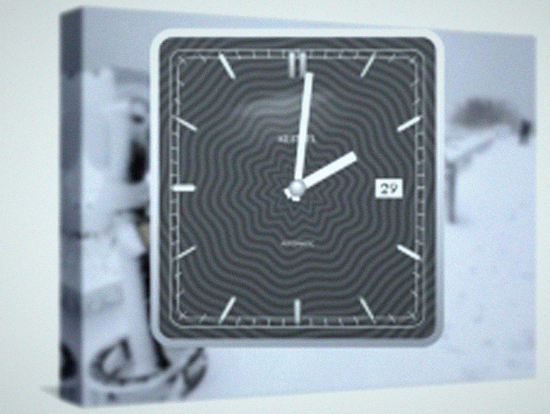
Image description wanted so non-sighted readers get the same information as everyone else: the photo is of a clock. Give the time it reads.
2:01
